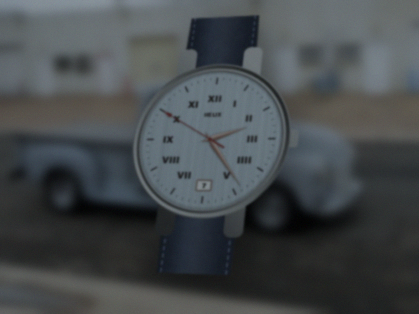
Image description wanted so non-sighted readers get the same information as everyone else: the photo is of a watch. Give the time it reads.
2:23:50
